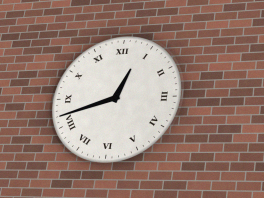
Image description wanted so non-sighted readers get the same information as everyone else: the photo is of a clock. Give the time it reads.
12:42
